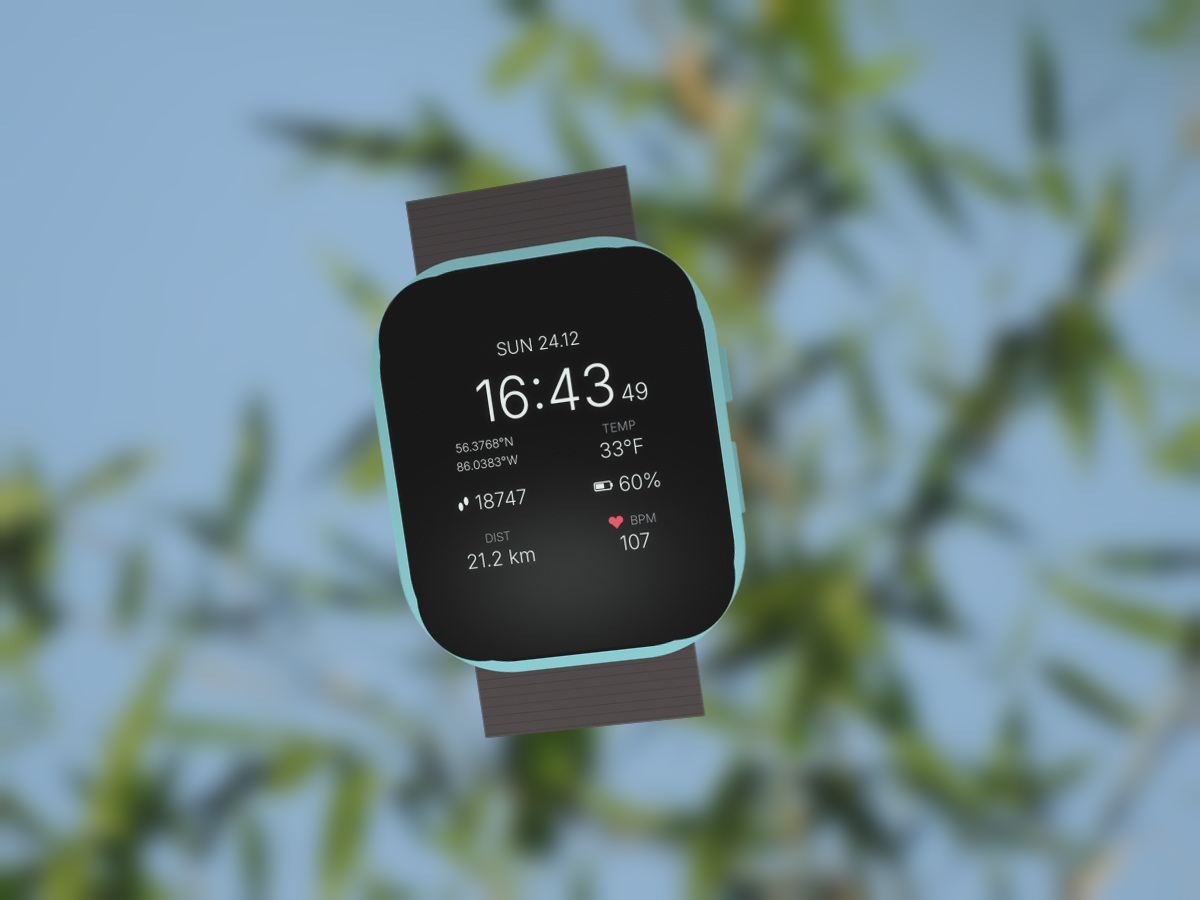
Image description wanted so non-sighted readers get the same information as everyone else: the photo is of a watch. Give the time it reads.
16:43:49
